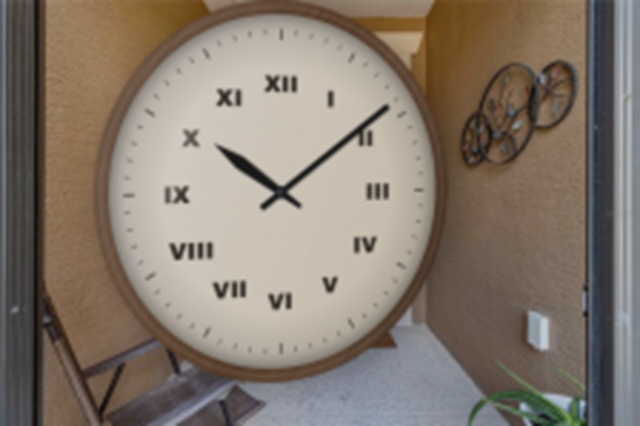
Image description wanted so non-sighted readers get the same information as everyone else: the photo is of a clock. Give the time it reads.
10:09
